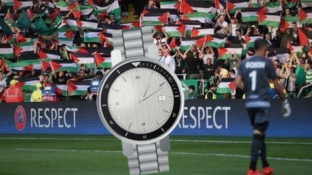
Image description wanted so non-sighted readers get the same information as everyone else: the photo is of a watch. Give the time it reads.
1:11
